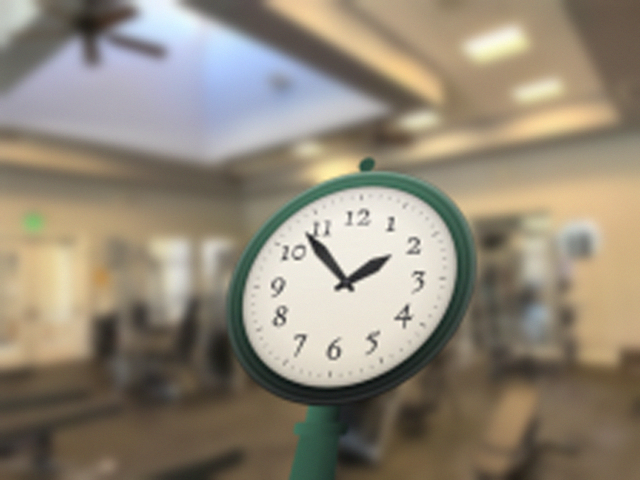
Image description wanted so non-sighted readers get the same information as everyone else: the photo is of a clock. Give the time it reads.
1:53
